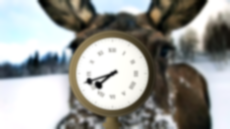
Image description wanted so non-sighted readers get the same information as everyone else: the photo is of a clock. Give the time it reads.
7:42
